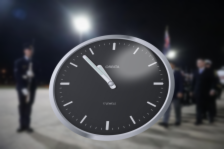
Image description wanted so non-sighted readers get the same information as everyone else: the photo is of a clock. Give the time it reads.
10:53
